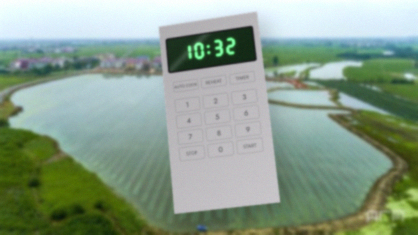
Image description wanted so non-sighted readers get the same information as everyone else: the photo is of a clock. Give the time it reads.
10:32
